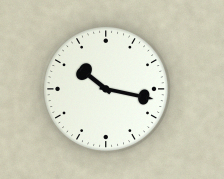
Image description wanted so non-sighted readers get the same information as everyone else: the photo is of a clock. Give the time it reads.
10:17
